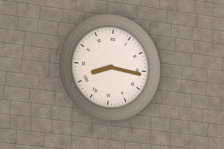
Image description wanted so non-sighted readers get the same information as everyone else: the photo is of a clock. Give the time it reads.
8:16
